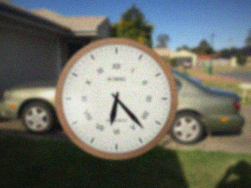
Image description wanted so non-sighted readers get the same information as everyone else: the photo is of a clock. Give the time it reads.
6:23
